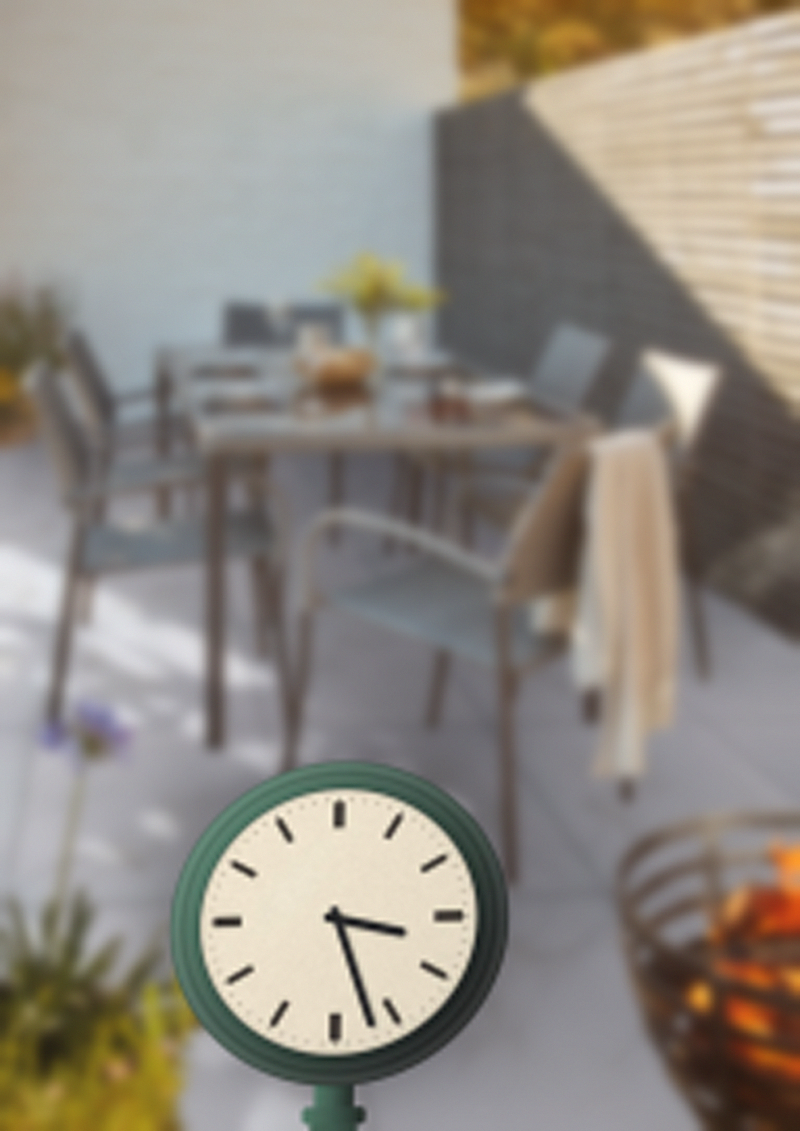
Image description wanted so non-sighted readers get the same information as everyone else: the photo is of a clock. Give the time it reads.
3:27
